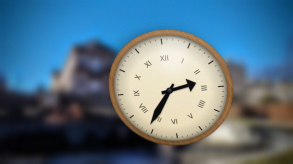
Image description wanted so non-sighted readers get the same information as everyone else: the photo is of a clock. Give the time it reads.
2:36
